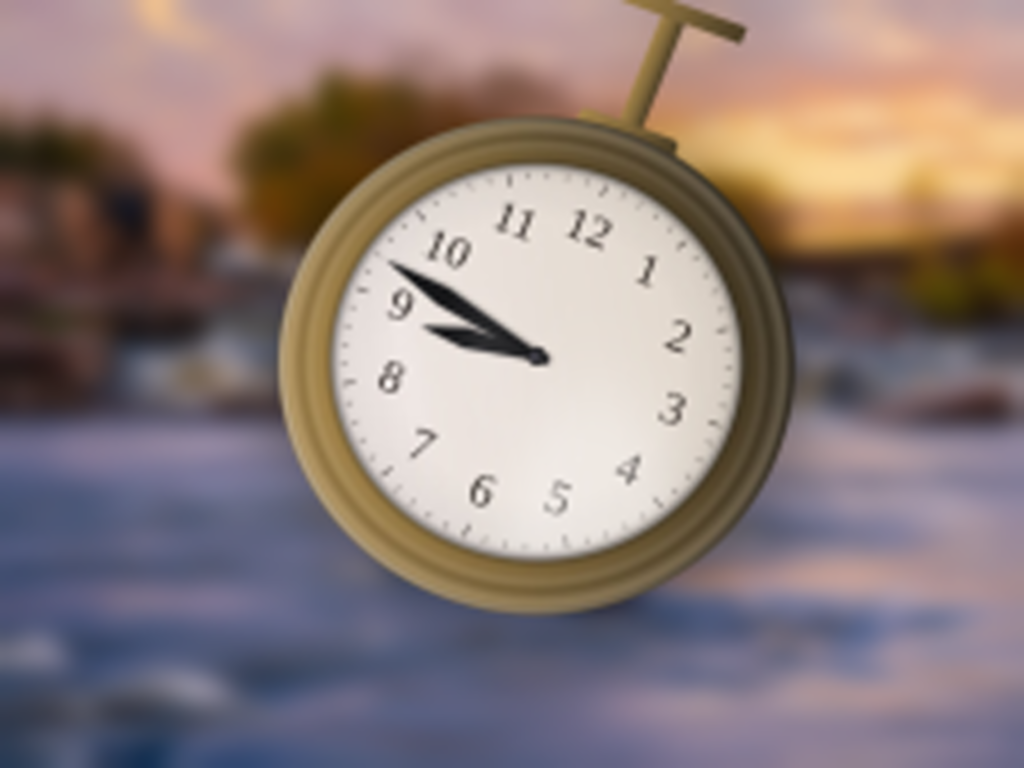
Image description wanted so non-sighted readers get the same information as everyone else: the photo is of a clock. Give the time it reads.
8:47
